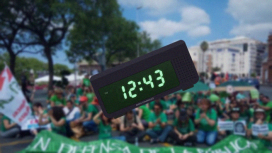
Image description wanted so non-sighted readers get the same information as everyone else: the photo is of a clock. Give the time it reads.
12:43
